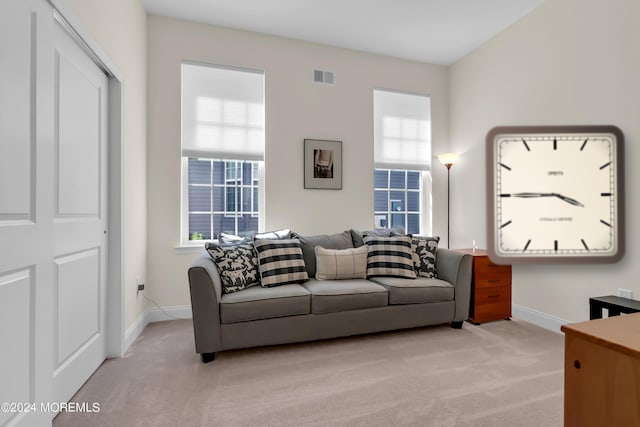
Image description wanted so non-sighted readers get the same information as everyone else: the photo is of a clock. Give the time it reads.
3:45
